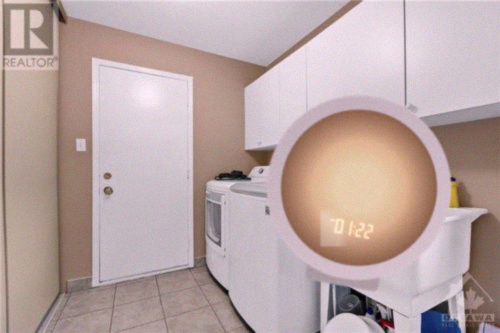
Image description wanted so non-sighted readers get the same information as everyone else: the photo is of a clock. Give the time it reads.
1:22
